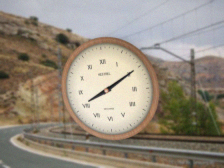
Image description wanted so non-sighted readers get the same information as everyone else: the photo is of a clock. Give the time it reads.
8:10
